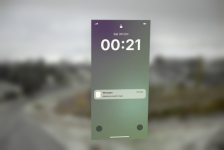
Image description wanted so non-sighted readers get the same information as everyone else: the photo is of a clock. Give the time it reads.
0:21
